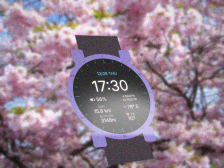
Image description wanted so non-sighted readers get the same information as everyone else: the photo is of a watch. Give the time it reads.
17:30
